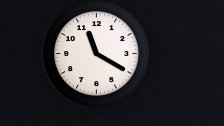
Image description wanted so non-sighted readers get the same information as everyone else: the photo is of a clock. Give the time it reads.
11:20
